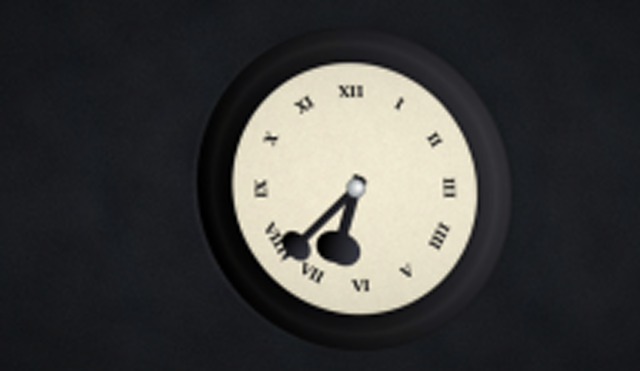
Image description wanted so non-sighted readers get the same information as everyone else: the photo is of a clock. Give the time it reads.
6:38
